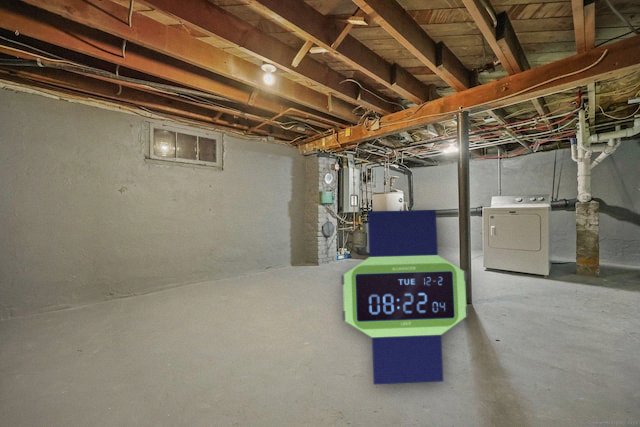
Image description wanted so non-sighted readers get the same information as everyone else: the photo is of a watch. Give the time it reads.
8:22:04
